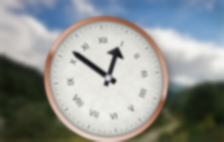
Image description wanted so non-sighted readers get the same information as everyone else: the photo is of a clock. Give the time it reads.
12:52
